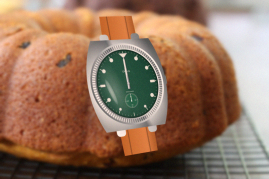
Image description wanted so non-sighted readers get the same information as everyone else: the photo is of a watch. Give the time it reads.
12:00
